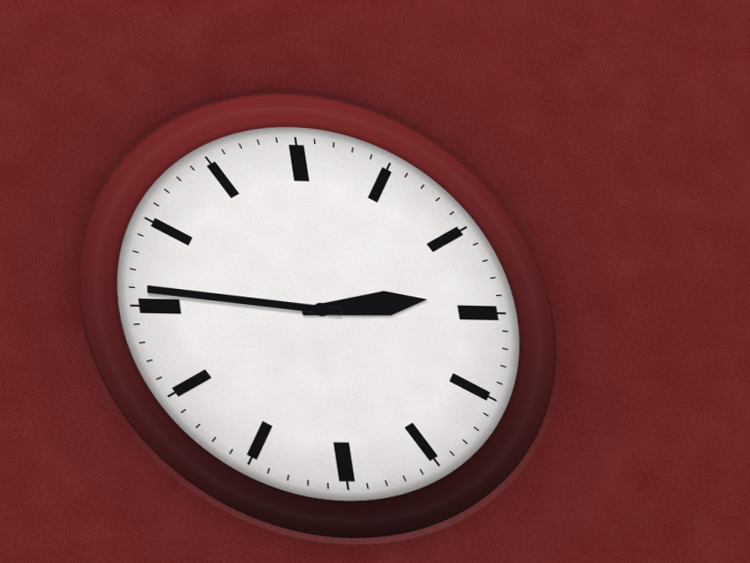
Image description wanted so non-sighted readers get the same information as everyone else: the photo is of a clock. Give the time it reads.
2:46
